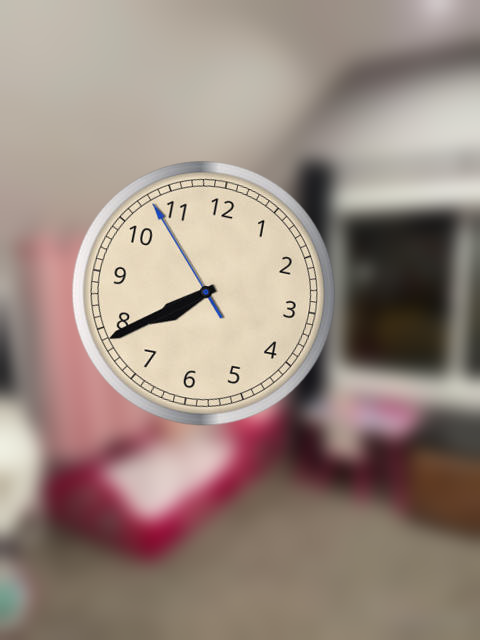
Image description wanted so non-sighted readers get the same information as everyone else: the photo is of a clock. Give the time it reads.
7:38:53
